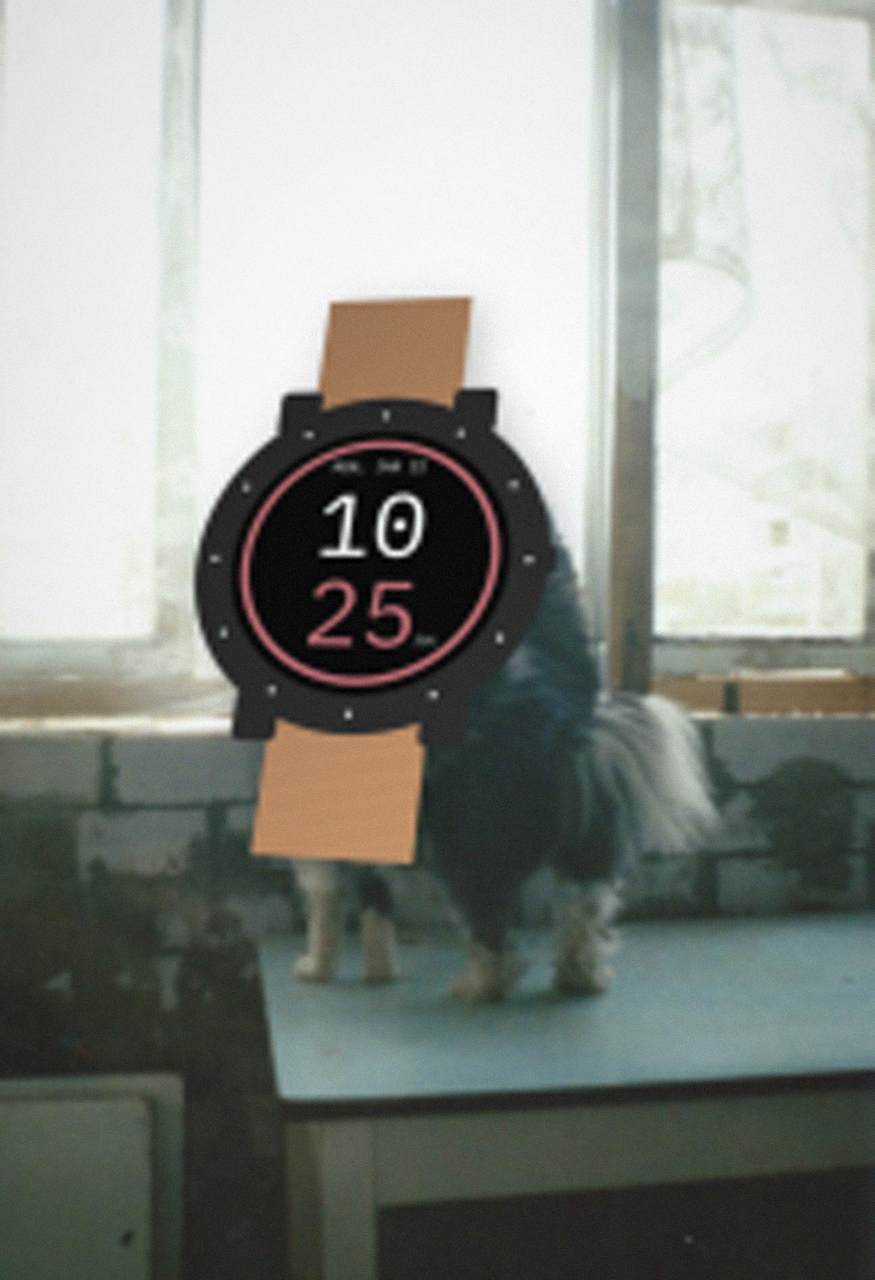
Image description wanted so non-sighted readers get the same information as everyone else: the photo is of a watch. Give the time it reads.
10:25
